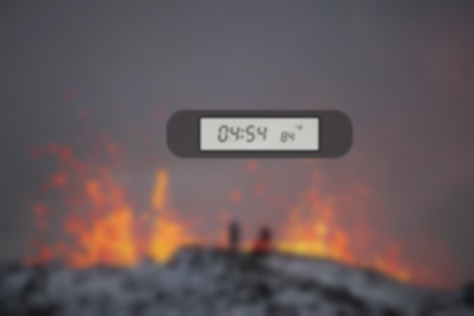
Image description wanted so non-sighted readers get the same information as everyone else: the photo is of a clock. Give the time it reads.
4:54
